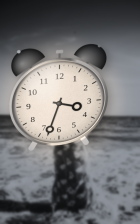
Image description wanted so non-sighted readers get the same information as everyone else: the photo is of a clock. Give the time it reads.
3:33
